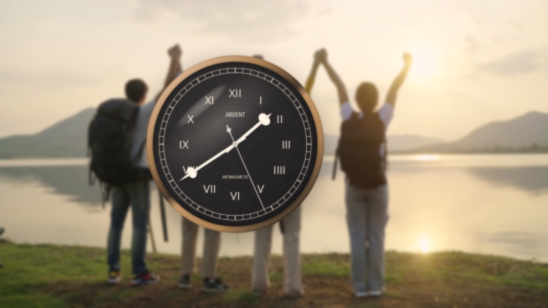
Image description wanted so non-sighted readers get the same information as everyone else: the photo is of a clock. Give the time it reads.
1:39:26
